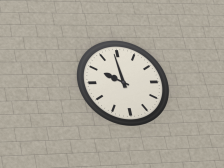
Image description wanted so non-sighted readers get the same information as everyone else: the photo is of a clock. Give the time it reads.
9:59
